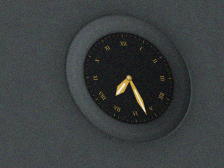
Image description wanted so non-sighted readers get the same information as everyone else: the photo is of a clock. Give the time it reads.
7:27
